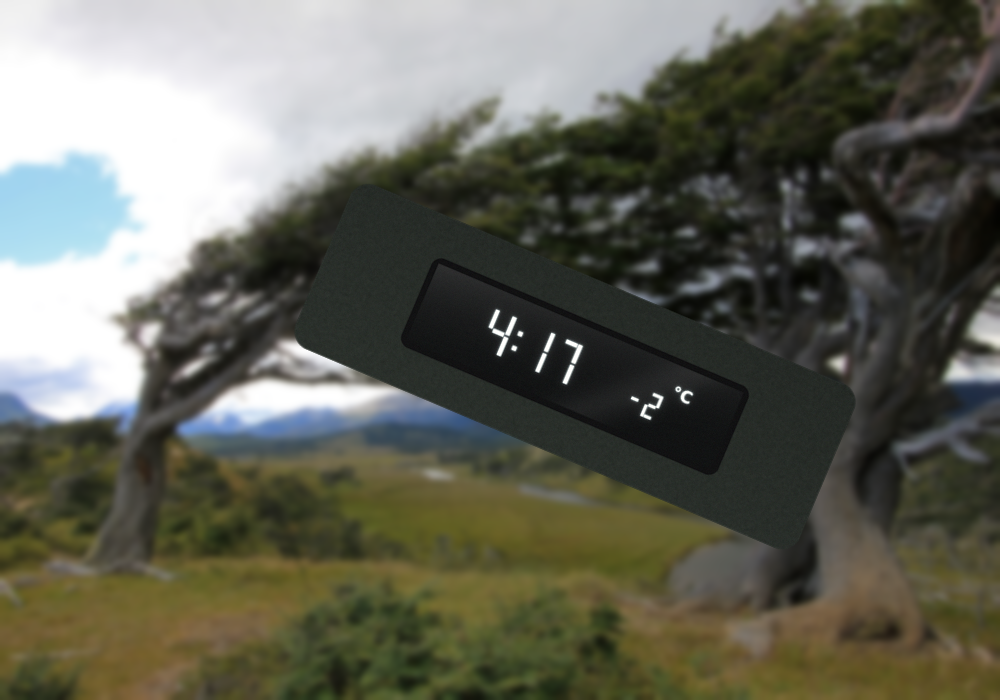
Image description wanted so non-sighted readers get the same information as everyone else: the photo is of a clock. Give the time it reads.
4:17
